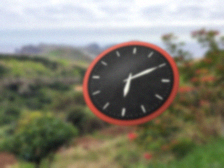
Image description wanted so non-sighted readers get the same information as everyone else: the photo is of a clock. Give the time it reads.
6:10
